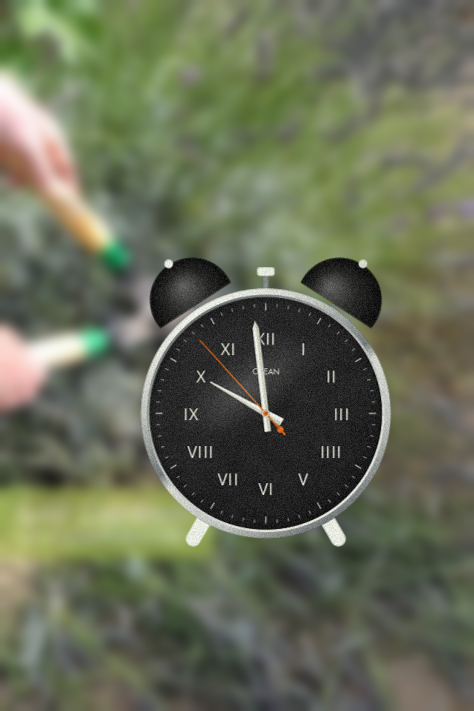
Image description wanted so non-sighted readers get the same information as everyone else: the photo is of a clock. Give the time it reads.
9:58:53
